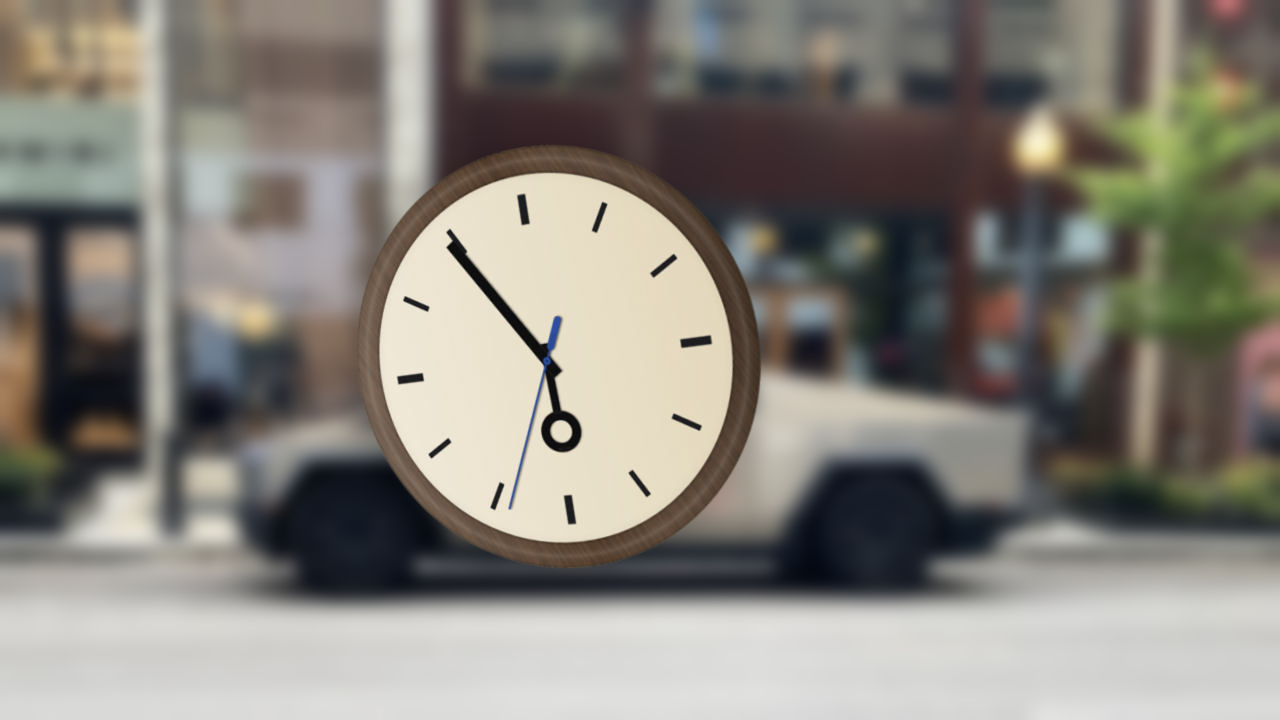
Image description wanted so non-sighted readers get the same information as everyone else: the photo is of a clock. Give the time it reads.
5:54:34
